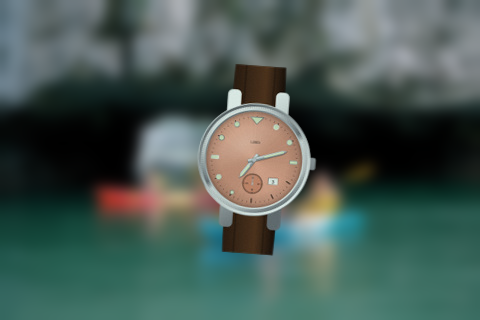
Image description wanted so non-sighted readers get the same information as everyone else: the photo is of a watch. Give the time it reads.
7:12
